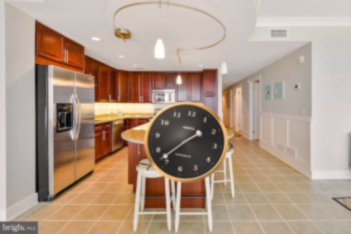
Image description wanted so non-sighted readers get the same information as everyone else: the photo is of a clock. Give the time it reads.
1:37
